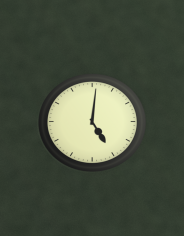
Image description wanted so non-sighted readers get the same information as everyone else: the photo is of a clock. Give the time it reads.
5:01
